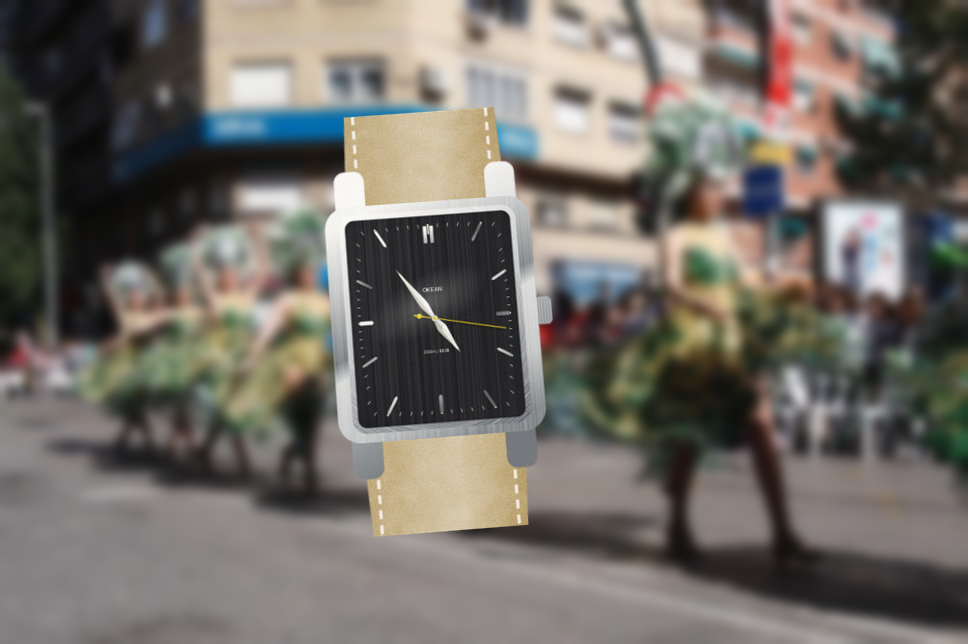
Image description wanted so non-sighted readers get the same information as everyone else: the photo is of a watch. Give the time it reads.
4:54:17
